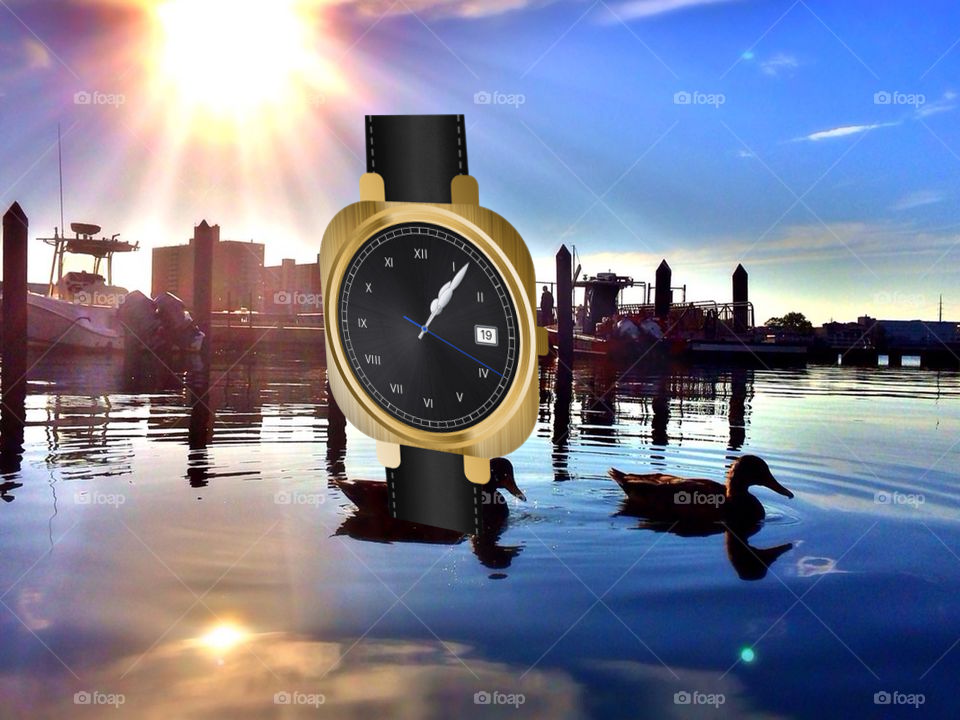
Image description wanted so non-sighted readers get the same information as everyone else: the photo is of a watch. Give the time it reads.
1:06:19
